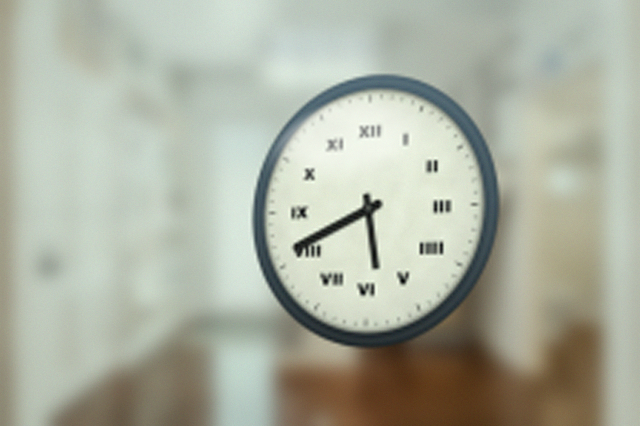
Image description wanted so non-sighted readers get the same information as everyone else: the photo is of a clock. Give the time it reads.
5:41
